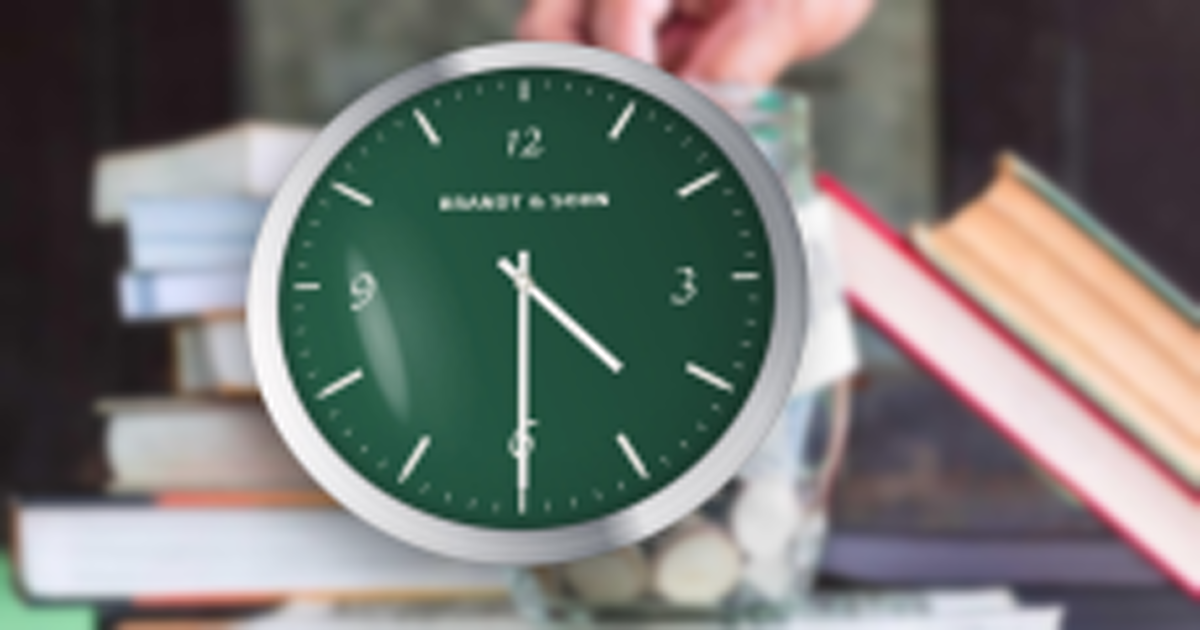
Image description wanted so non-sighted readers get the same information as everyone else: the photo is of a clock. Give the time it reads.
4:30
